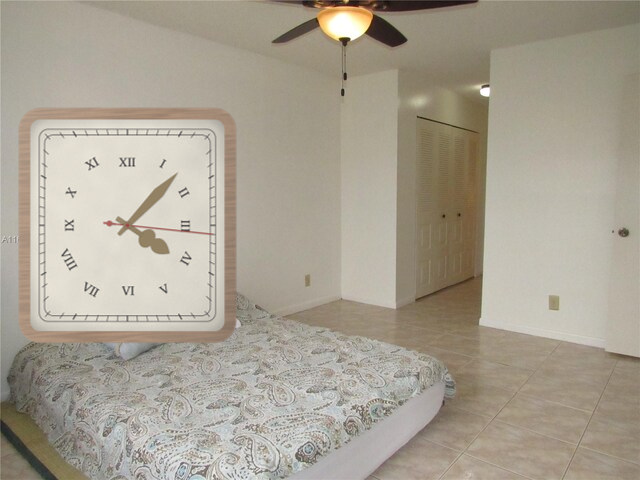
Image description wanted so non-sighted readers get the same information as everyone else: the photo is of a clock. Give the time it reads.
4:07:16
